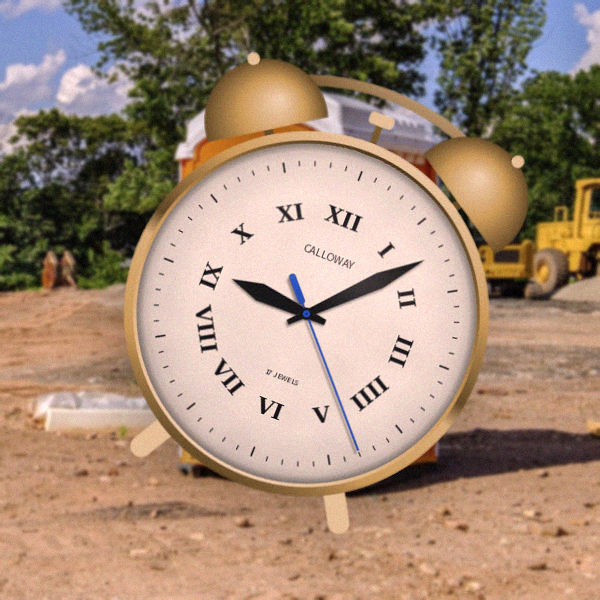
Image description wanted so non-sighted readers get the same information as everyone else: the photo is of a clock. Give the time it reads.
9:07:23
